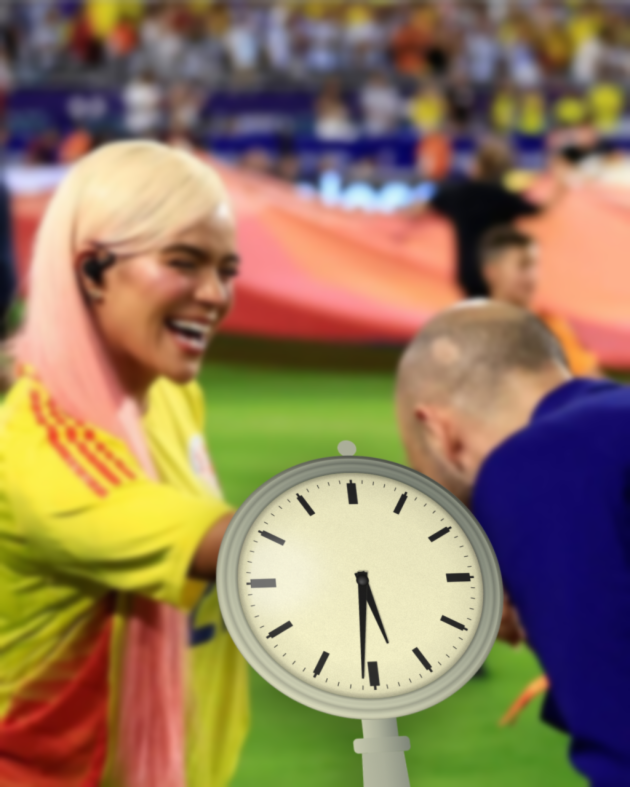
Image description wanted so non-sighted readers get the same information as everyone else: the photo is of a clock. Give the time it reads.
5:31
